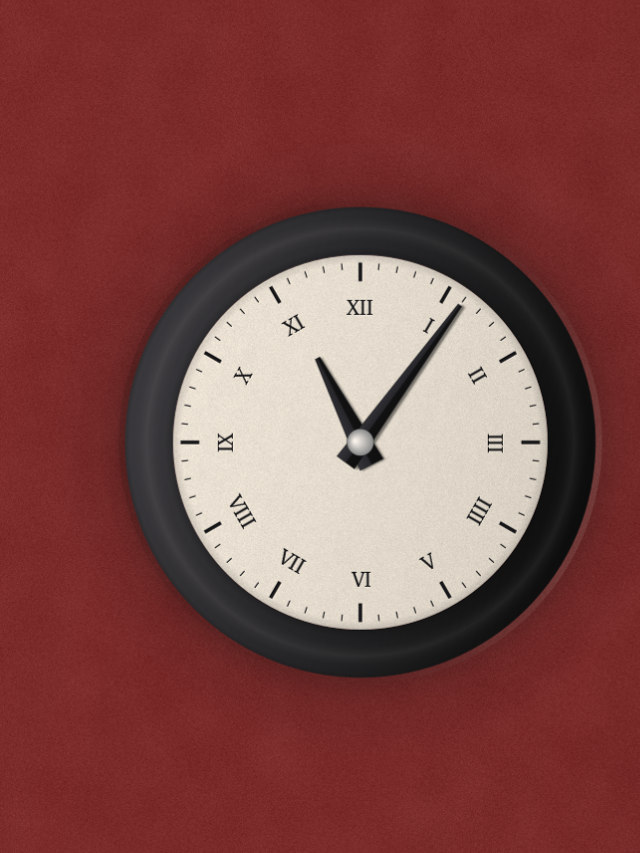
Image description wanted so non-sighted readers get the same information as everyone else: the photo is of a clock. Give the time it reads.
11:06
